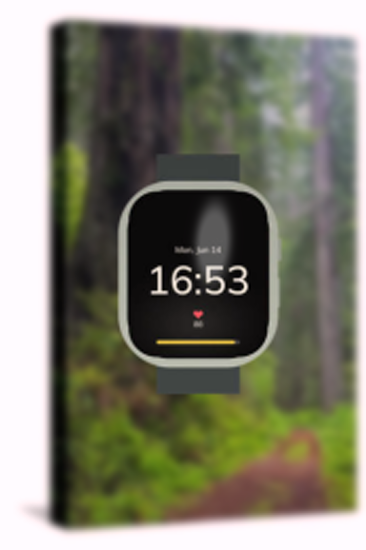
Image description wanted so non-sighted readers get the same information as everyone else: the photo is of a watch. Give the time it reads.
16:53
